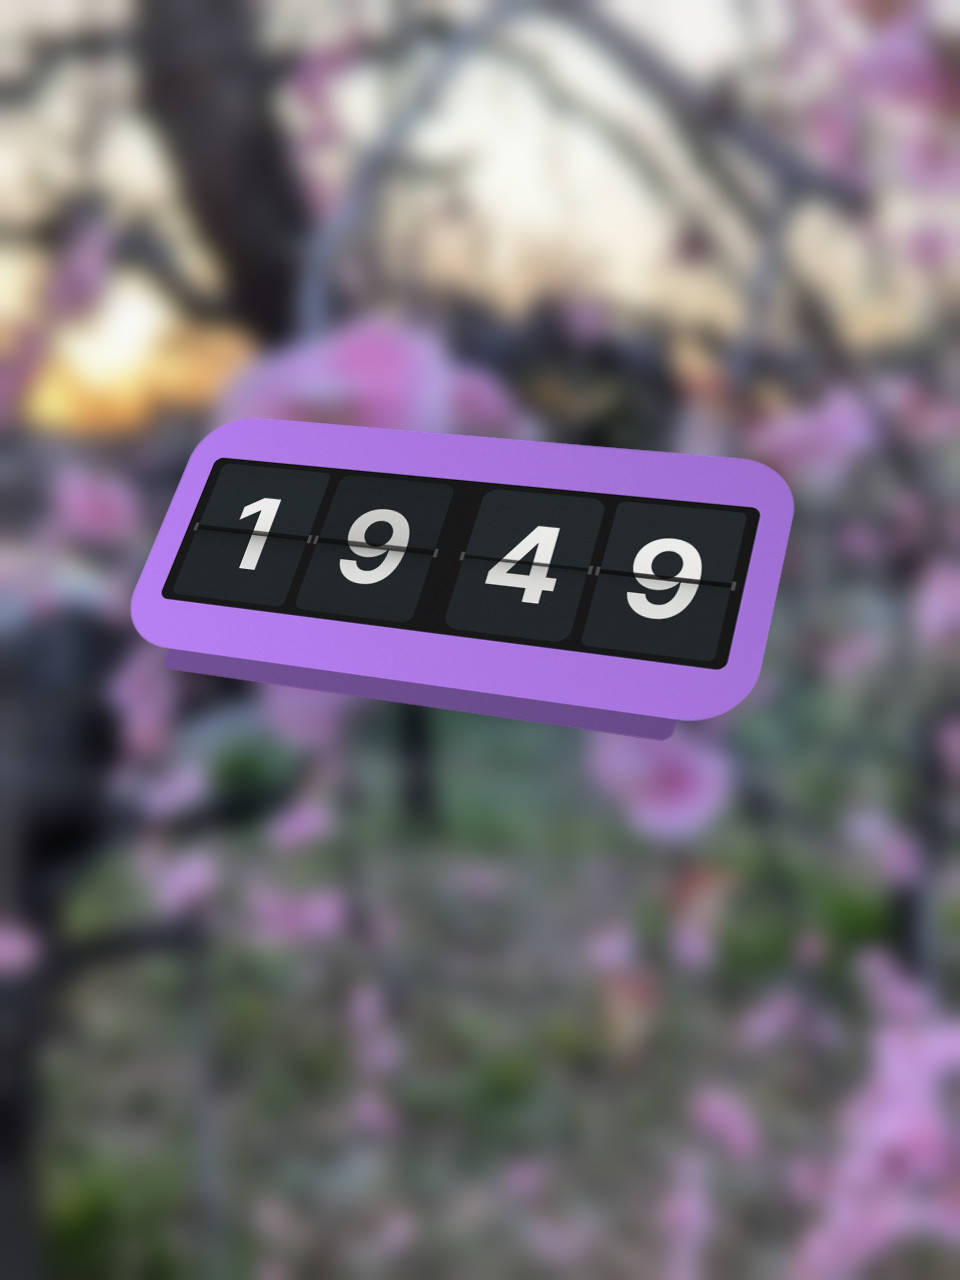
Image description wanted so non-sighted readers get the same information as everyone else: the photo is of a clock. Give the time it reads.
19:49
